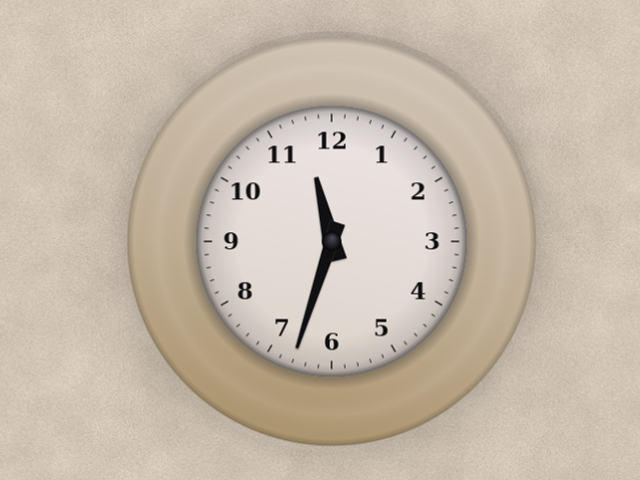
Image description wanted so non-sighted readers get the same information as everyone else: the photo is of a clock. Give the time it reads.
11:33
